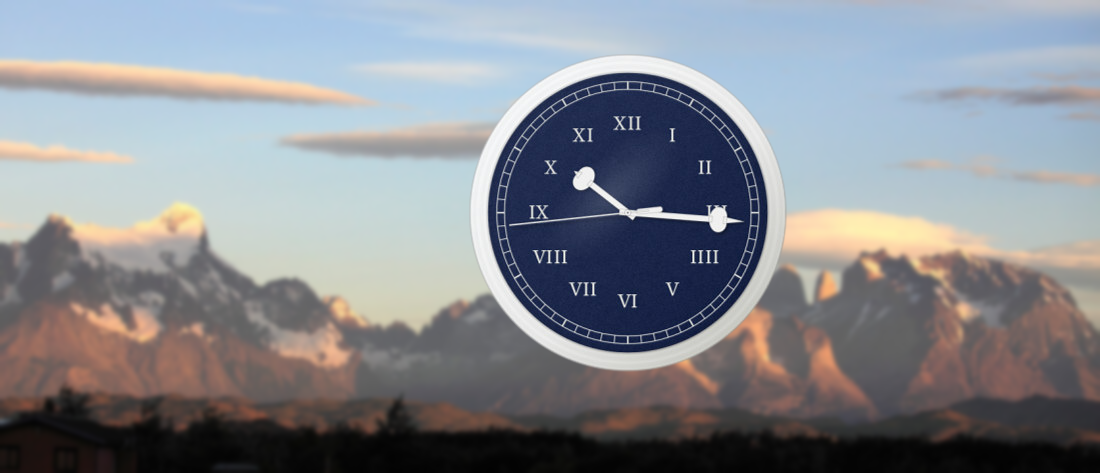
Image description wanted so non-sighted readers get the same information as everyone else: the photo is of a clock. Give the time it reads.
10:15:44
